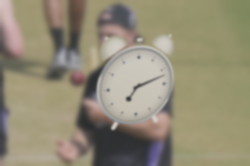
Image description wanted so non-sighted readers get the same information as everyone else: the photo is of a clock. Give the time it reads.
7:12
